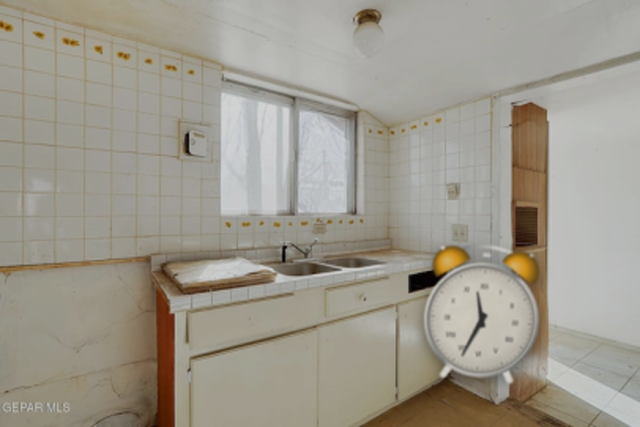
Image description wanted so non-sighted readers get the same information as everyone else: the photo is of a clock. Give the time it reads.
11:34
